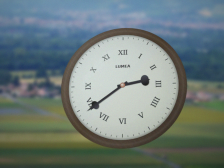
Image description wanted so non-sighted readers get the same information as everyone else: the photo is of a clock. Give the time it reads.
2:39
